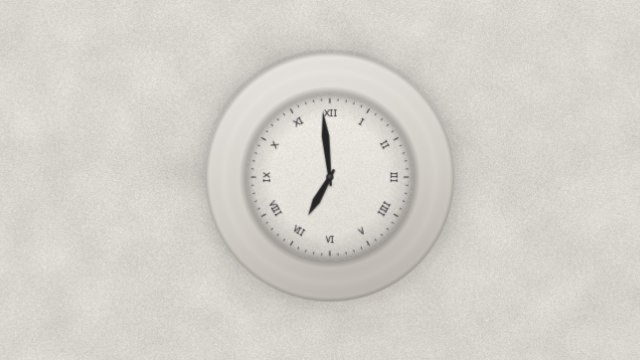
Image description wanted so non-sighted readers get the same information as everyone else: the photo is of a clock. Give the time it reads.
6:59
